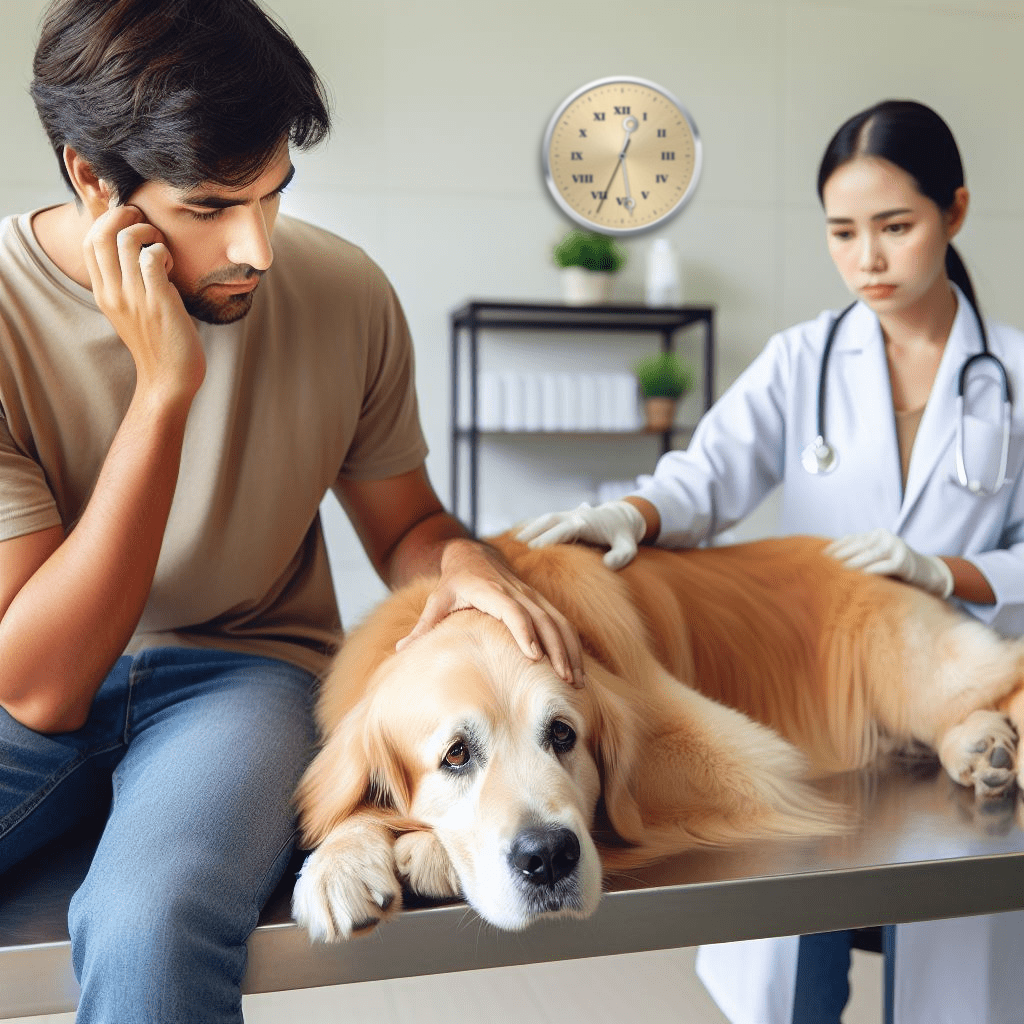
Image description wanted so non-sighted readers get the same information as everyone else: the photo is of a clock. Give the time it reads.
12:28:34
